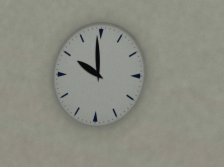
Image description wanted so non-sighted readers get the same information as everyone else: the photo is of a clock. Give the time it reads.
9:59
